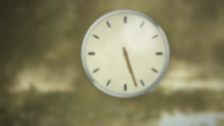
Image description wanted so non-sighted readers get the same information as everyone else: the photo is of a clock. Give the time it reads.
5:27
